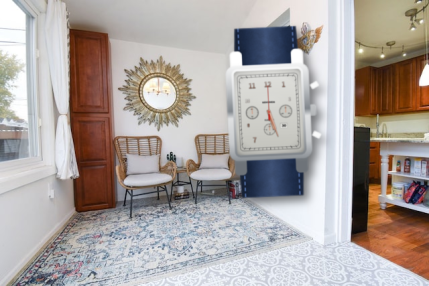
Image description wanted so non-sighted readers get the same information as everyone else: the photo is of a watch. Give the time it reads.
5:27
